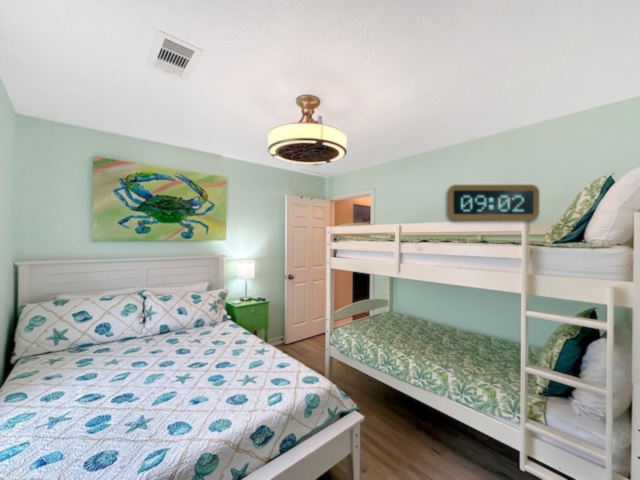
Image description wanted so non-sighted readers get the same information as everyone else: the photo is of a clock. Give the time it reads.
9:02
